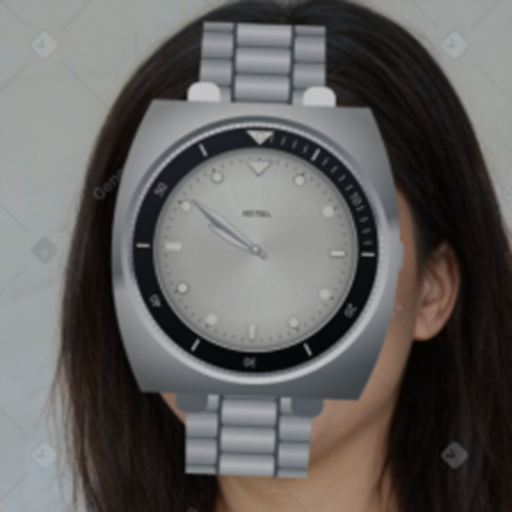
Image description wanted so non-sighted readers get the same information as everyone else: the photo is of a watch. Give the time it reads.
9:51
